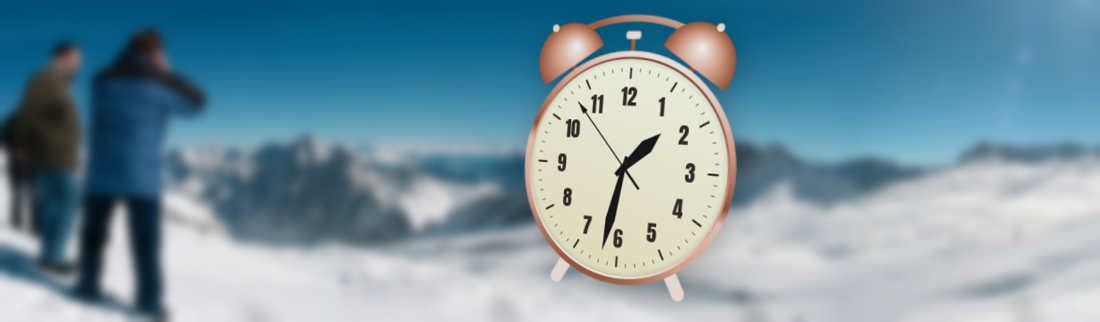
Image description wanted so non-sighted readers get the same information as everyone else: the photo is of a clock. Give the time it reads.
1:31:53
